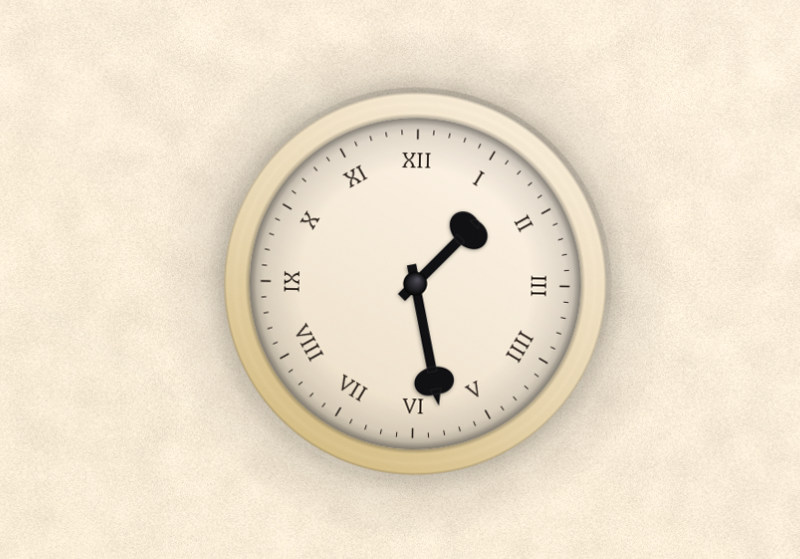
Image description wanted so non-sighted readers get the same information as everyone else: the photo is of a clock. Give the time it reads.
1:28
